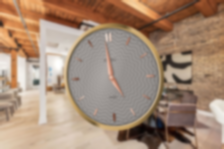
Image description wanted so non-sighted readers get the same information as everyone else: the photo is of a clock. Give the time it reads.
4:59
